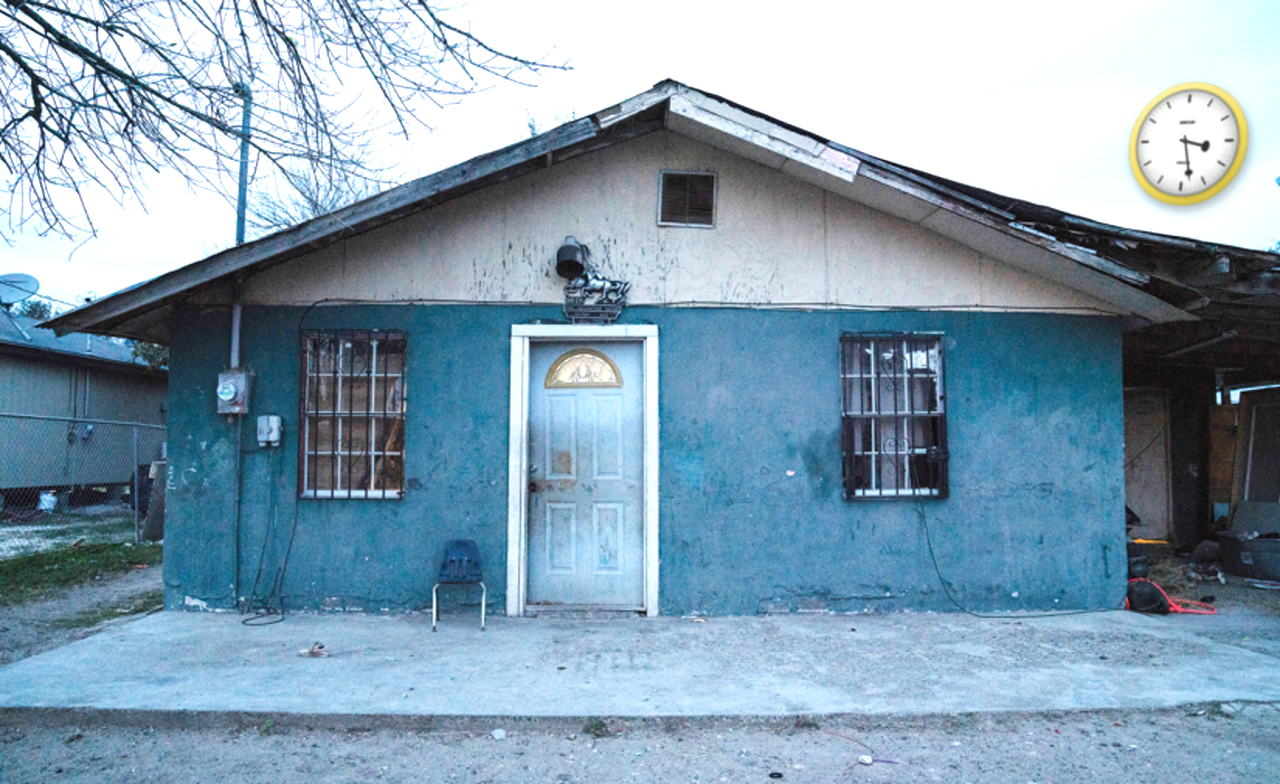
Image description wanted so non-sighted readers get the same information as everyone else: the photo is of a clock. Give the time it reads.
3:28
